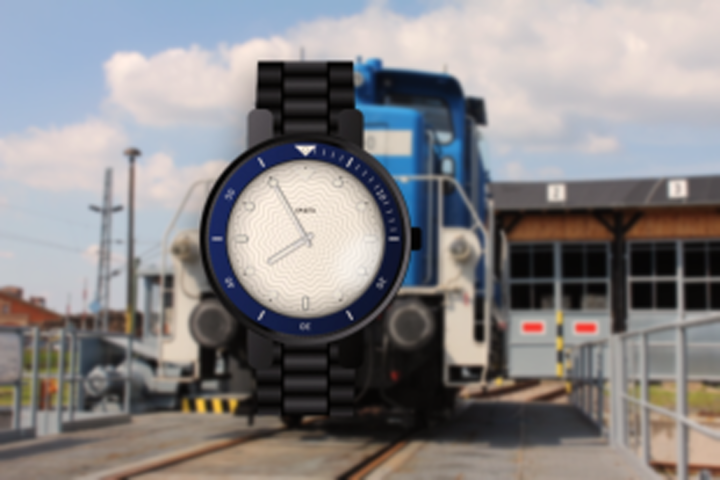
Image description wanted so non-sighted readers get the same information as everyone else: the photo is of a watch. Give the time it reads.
7:55
